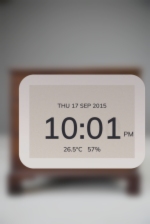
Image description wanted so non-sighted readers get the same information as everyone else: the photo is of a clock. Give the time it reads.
10:01
